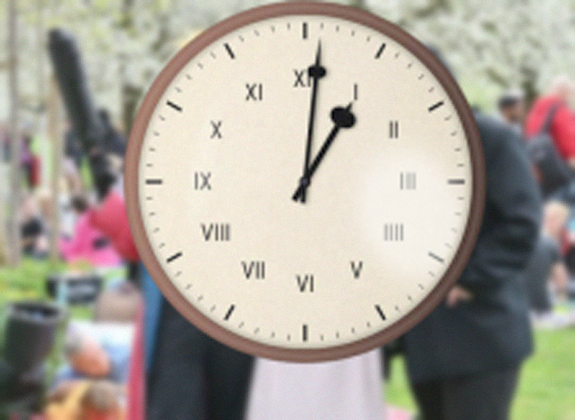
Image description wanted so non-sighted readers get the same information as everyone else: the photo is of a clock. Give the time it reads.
1:01
